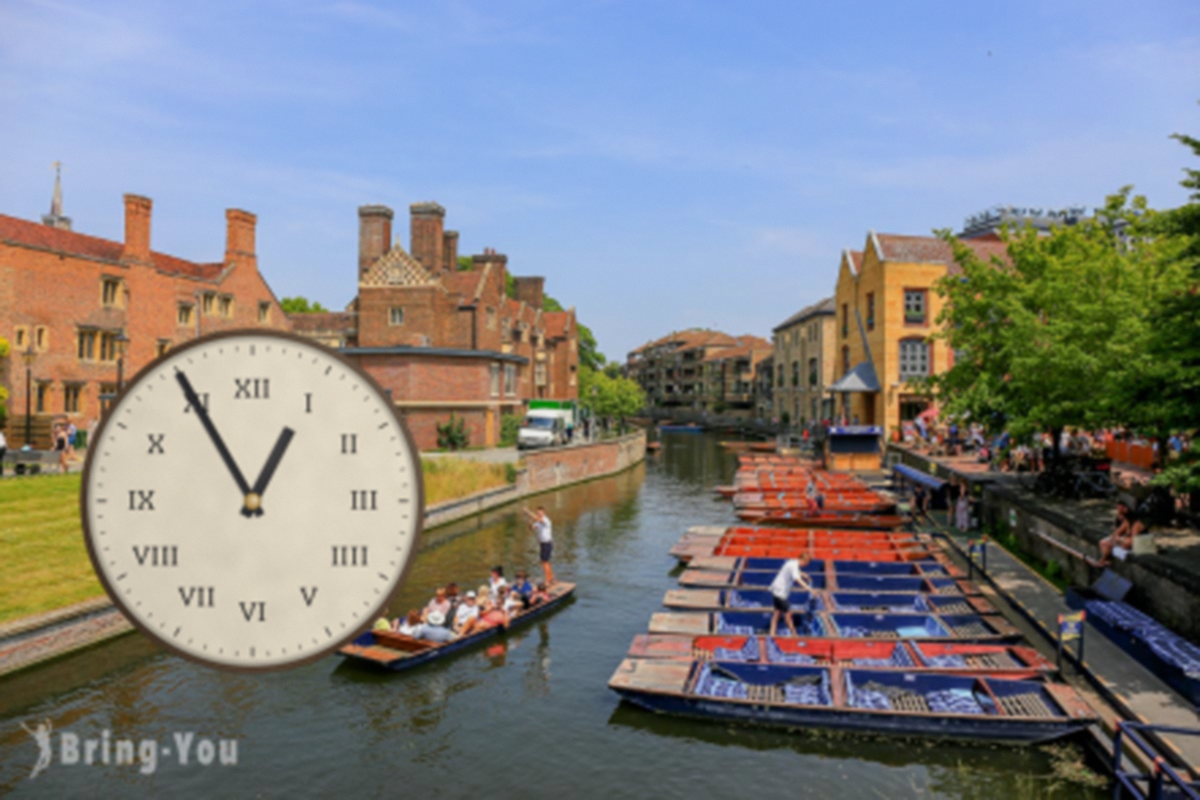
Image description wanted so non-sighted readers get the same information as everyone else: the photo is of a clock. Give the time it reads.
12:55
